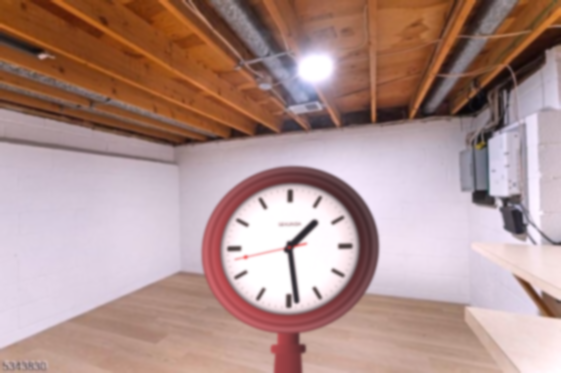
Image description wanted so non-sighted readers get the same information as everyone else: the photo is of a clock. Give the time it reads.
1:28:43
